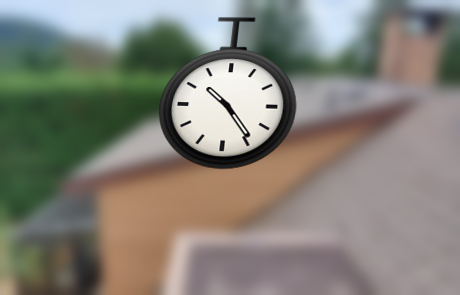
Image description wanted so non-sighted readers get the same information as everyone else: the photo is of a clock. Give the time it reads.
10:24
